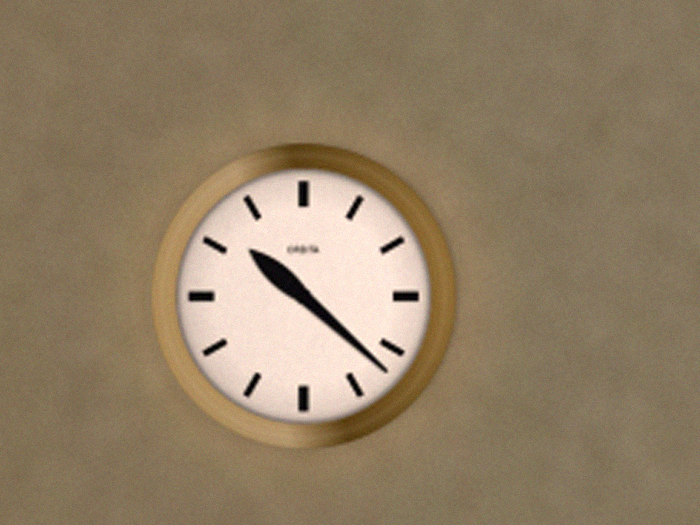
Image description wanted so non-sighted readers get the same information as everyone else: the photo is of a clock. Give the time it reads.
10:22
